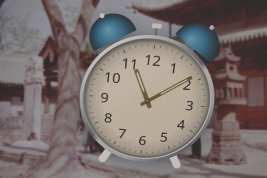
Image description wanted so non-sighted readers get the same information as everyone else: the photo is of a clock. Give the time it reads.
11:09
